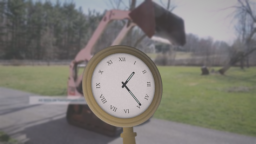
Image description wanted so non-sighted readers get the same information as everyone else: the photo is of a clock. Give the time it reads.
1:24
